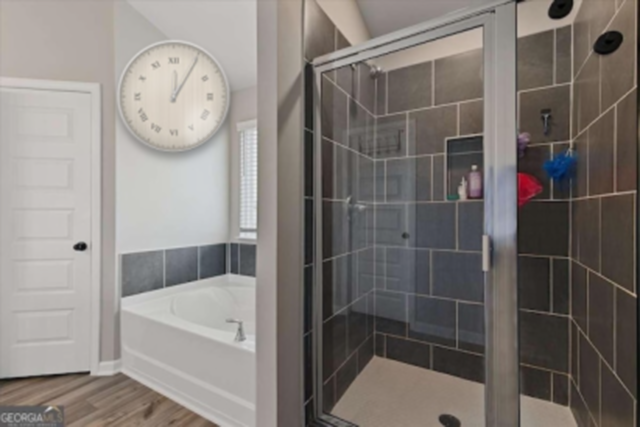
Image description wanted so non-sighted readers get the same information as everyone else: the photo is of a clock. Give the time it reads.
12:05
